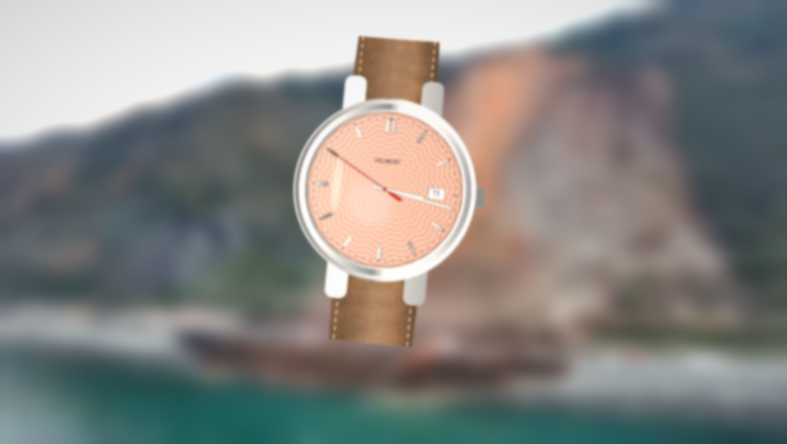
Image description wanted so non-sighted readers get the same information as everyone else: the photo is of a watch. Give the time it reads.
3:16:50
